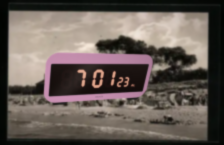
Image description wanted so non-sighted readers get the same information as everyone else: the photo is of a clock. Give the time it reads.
7:01:23
